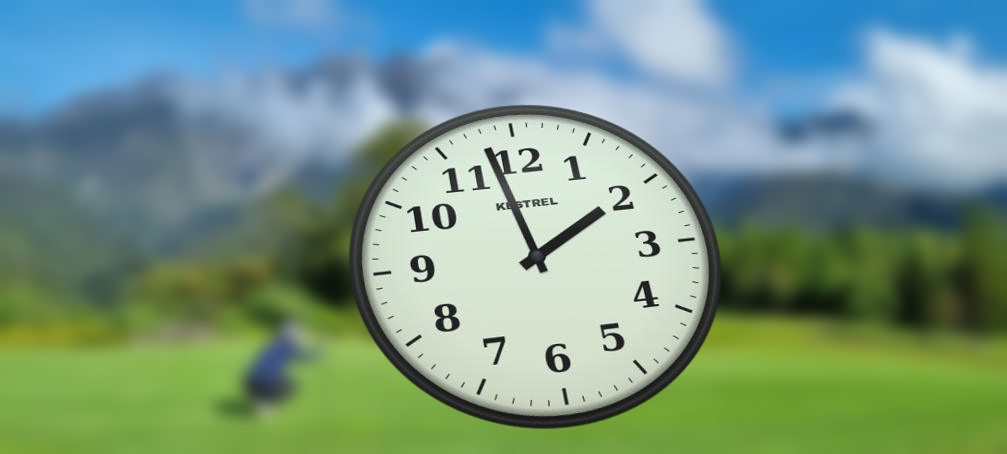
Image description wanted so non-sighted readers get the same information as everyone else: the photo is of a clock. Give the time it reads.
1:58
